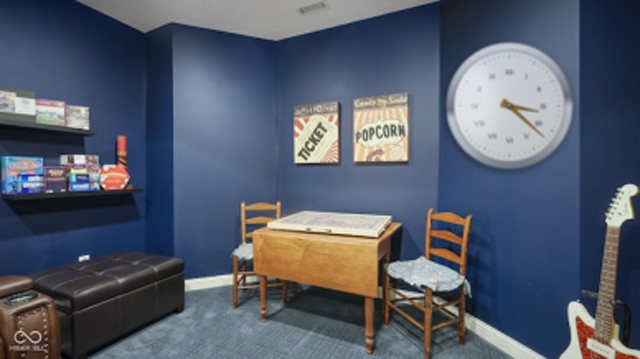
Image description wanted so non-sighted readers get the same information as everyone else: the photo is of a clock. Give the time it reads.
3:22
